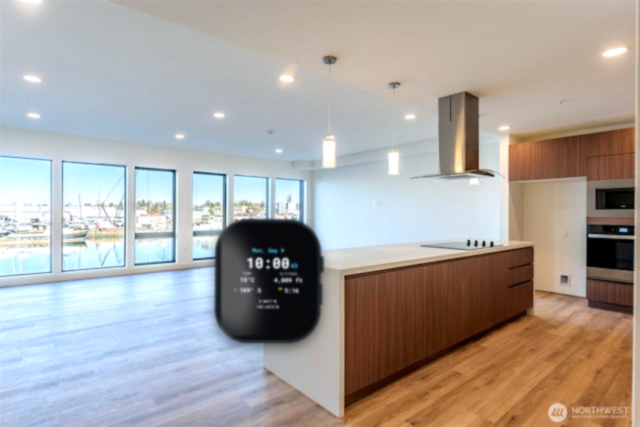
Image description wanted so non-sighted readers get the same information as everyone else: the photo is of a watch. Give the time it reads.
10:00
